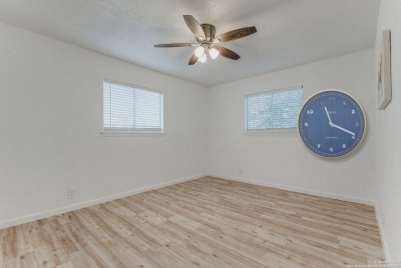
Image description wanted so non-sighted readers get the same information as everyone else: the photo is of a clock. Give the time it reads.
11:19
